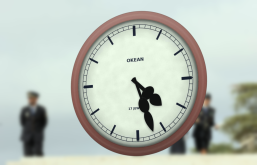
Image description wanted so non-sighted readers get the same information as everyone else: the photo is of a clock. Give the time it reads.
4:27
